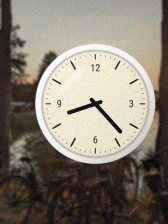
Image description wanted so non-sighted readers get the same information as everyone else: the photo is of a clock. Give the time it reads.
8:23
